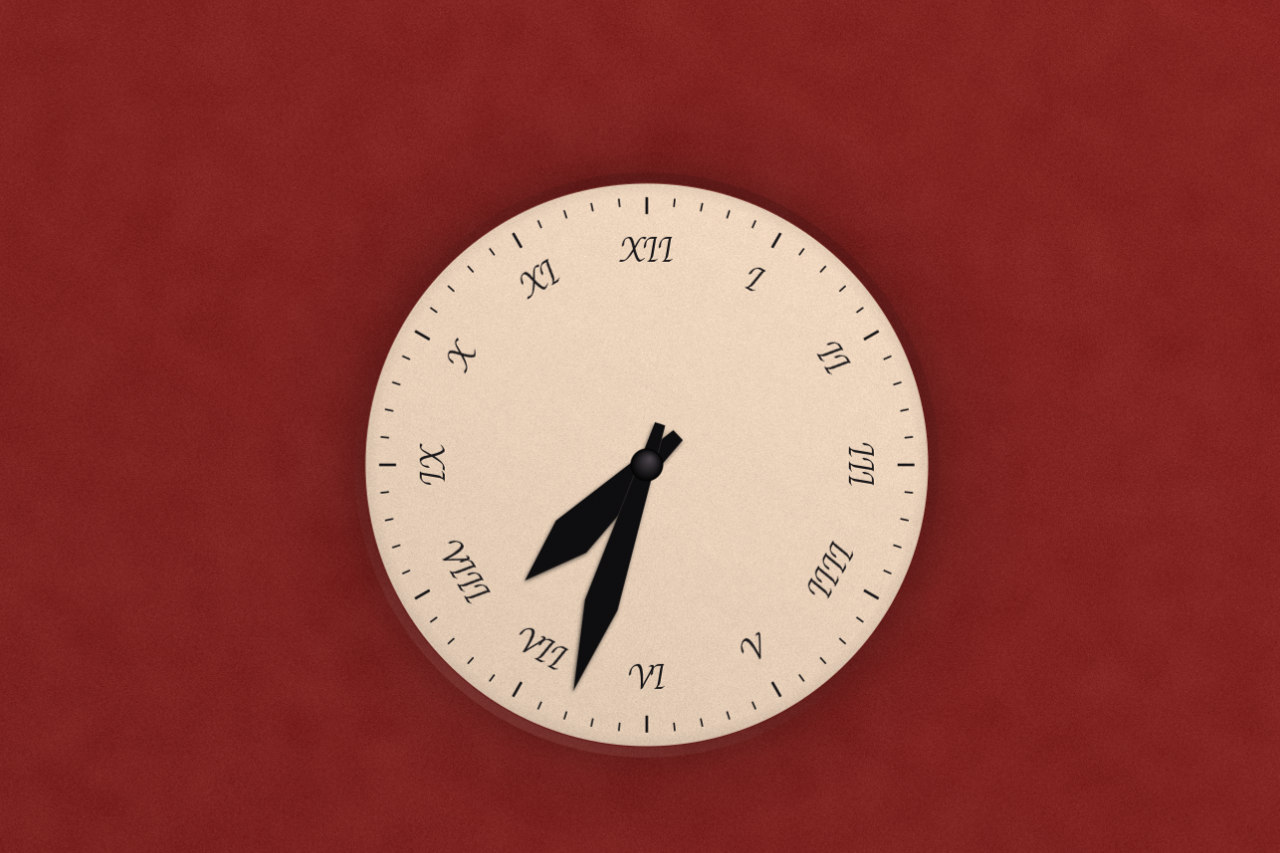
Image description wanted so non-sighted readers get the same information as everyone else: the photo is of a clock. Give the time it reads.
7:33
